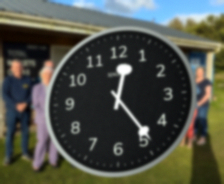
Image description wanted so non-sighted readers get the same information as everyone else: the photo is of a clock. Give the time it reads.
12:24
